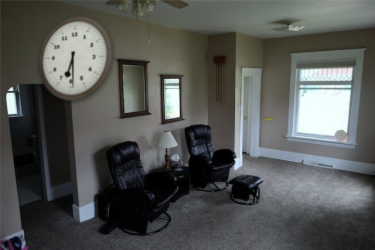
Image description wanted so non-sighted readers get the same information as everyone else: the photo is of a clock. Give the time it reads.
6:29
